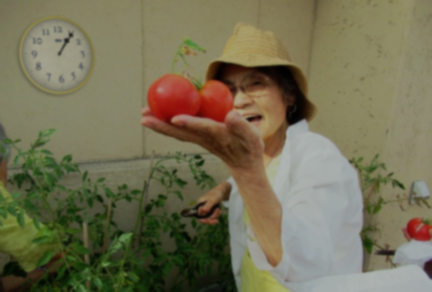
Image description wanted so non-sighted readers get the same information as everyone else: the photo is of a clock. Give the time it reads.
1:06
